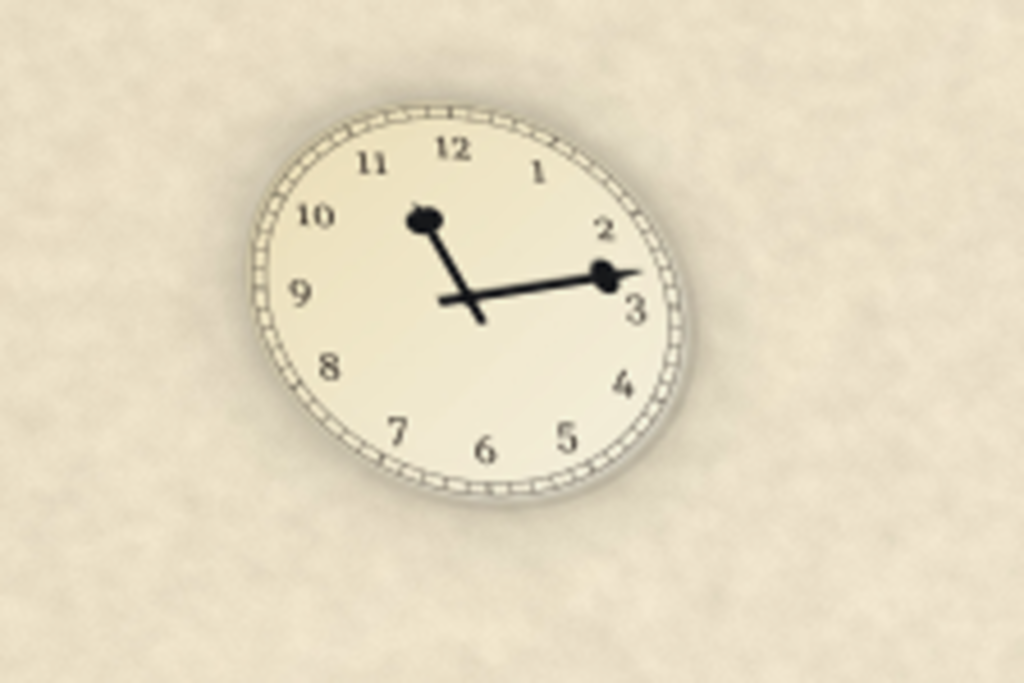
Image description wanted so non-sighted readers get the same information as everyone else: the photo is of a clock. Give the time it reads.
11:13
